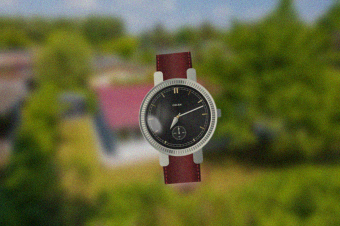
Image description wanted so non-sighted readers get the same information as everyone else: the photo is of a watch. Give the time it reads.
7:12
